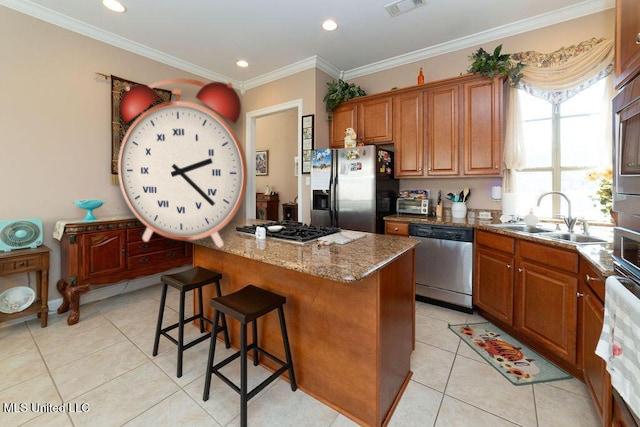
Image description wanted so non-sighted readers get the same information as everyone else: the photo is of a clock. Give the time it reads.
2:22
